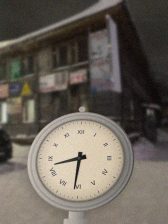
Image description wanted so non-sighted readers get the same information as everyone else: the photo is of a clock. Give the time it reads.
8:31
